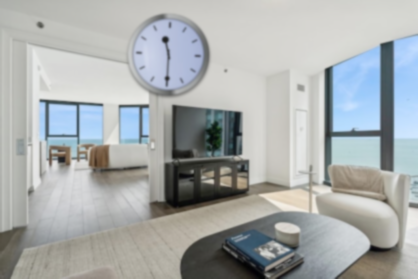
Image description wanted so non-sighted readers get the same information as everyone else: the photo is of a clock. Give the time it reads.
11:30
